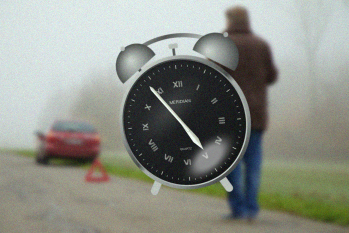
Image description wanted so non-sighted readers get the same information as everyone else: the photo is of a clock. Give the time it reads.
4:54
